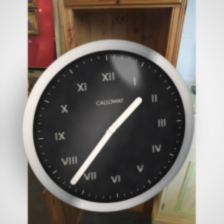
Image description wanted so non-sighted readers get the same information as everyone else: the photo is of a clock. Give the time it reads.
1:37
